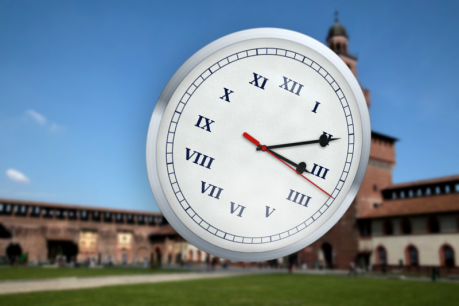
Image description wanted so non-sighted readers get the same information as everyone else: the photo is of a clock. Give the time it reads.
3:10:17
